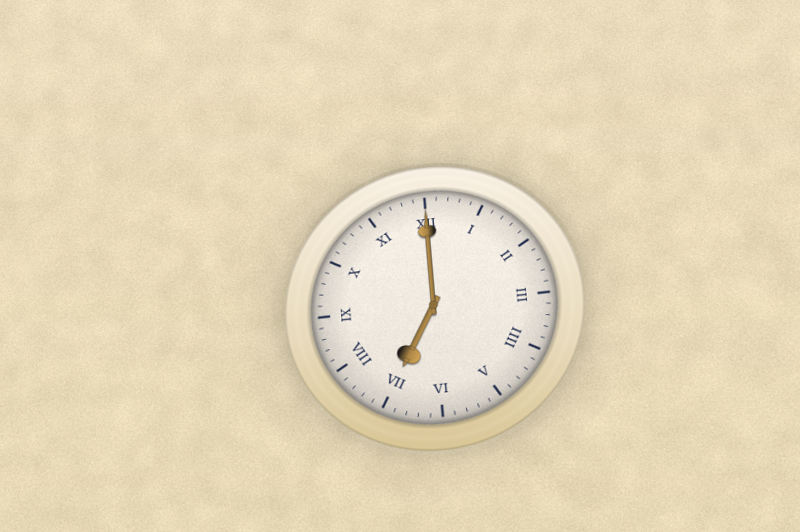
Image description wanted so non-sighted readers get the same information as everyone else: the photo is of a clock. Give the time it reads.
7:00
